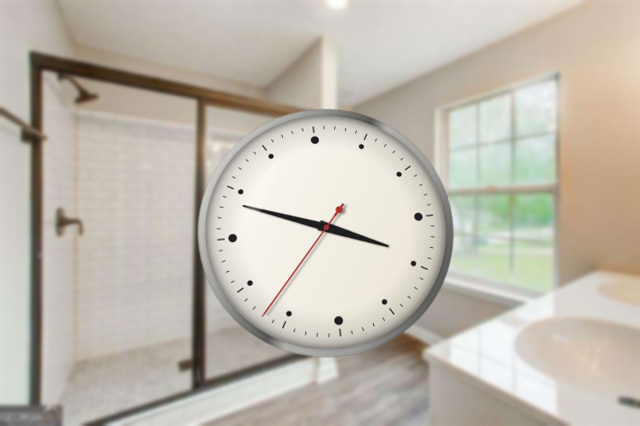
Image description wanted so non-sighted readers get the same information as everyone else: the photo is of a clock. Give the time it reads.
3:48:37
